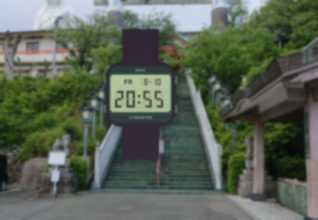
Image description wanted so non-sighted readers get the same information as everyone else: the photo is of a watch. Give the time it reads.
20:55
